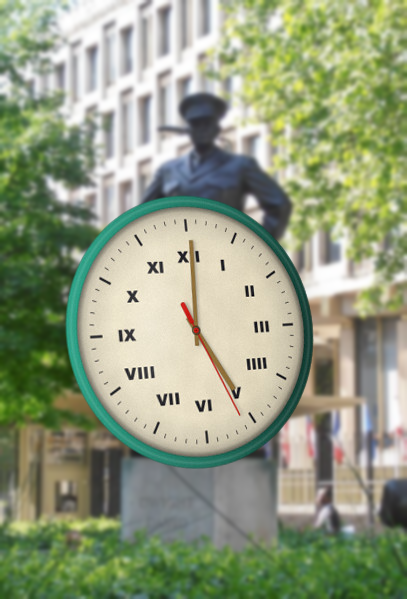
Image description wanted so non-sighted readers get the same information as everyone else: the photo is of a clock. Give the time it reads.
5:00:26
